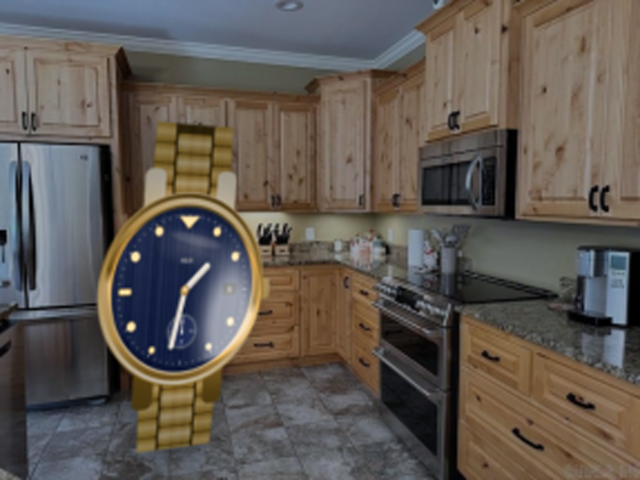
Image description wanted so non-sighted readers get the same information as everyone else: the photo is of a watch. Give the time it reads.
1:32
